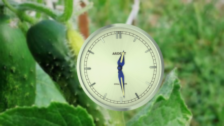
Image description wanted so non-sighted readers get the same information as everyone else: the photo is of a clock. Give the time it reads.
12:29
